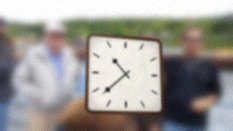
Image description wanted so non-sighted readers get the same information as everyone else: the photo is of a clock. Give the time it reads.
10:38
